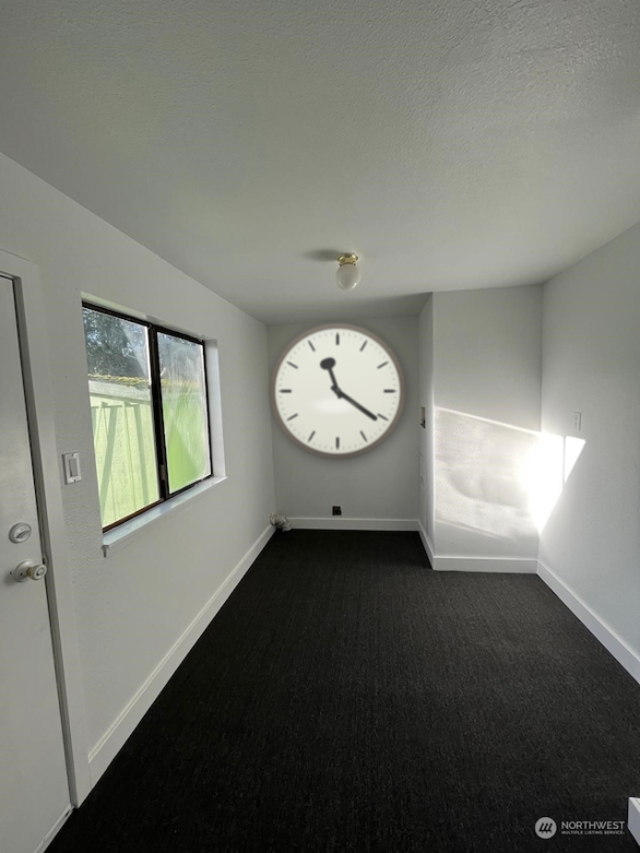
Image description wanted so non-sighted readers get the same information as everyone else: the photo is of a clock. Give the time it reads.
11:21
